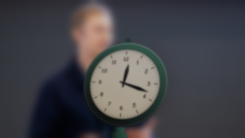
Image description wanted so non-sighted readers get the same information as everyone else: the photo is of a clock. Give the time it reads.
12:18
